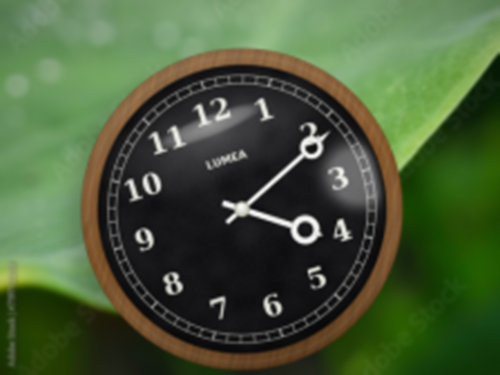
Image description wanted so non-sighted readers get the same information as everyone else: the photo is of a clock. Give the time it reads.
4:11
